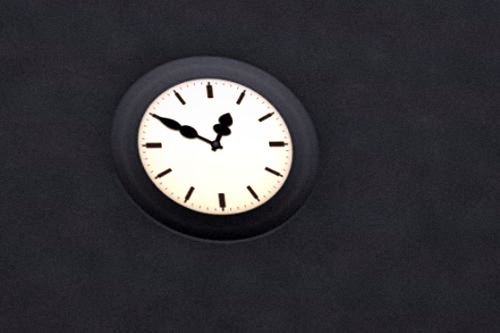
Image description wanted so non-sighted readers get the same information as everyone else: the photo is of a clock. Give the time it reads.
12:50
